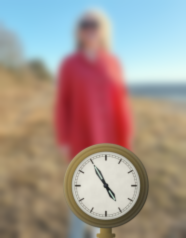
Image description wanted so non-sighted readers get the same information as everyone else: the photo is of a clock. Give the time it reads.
4:55
